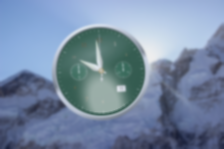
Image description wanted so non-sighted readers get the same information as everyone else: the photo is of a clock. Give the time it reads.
9:59
